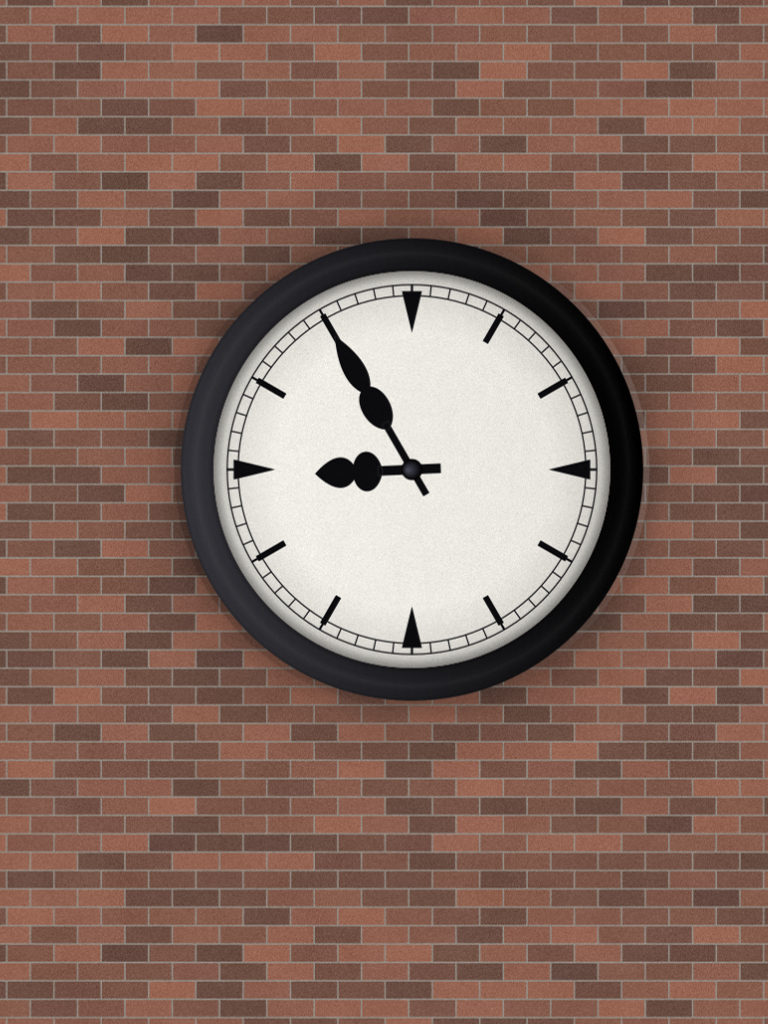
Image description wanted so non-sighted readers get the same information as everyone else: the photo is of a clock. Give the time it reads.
8:55
